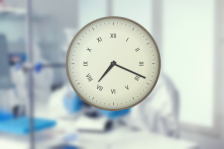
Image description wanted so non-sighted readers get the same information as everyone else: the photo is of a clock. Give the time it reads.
7:19
